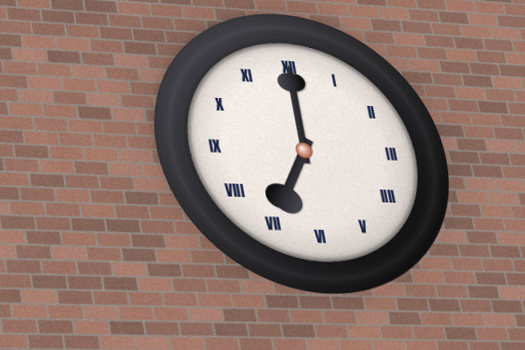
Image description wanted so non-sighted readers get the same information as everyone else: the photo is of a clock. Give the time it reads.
7:00
